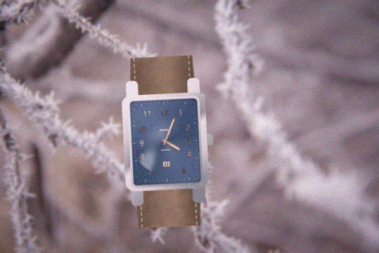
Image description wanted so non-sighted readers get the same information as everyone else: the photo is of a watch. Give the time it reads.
4:04
